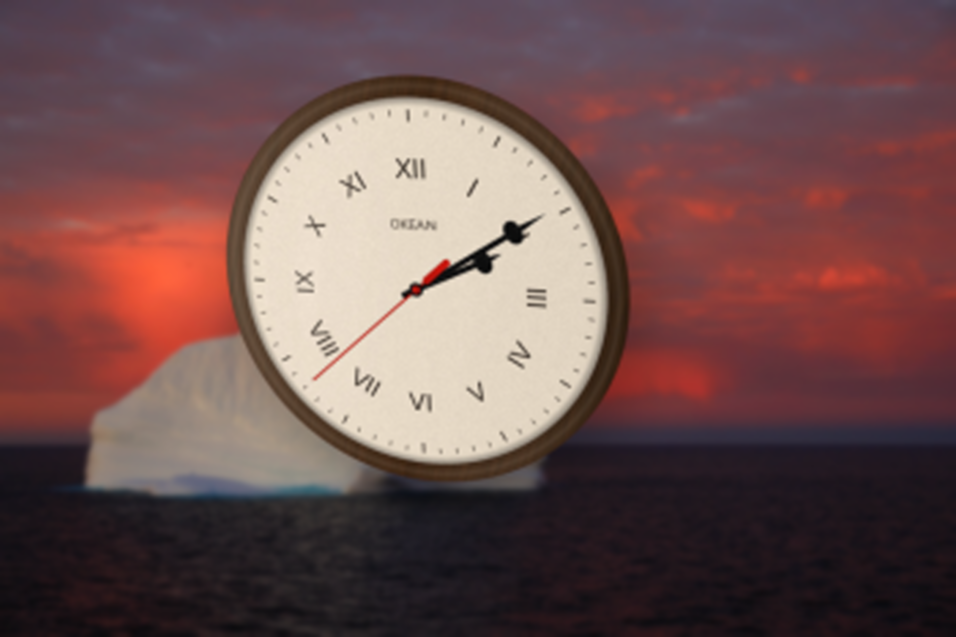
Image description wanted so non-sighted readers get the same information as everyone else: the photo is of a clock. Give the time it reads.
2:09:38
